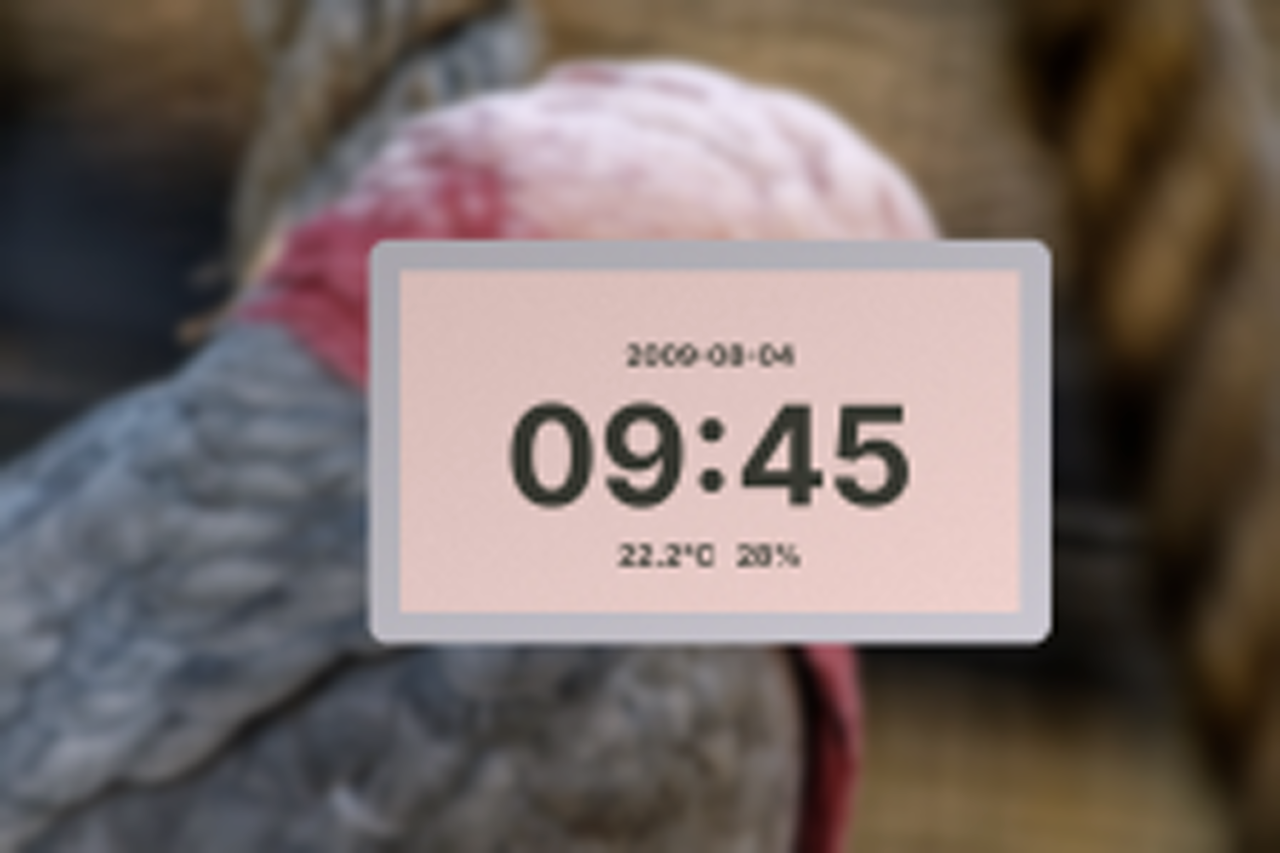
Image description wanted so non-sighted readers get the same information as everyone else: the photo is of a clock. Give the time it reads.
9:45
